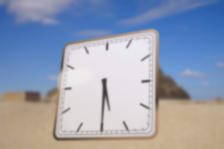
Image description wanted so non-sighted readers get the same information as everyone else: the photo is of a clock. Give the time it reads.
5:30
